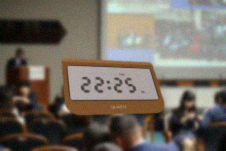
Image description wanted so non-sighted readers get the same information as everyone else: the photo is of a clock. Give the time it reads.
22:25
